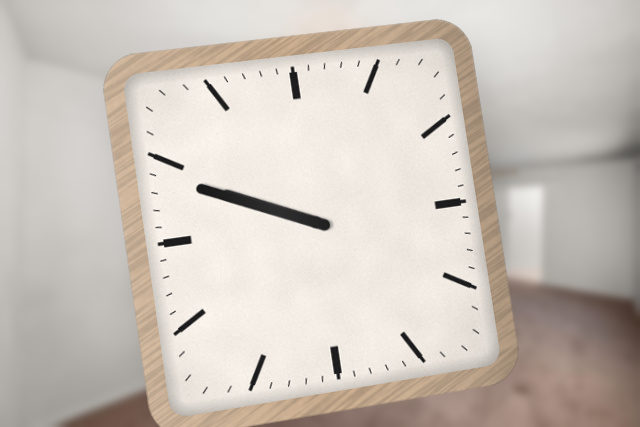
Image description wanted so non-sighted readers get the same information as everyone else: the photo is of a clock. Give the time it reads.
9:49
